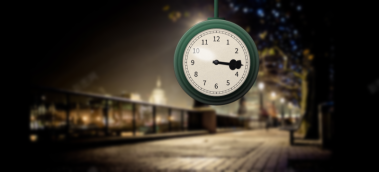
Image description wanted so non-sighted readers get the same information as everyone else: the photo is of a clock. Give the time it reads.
3:16
